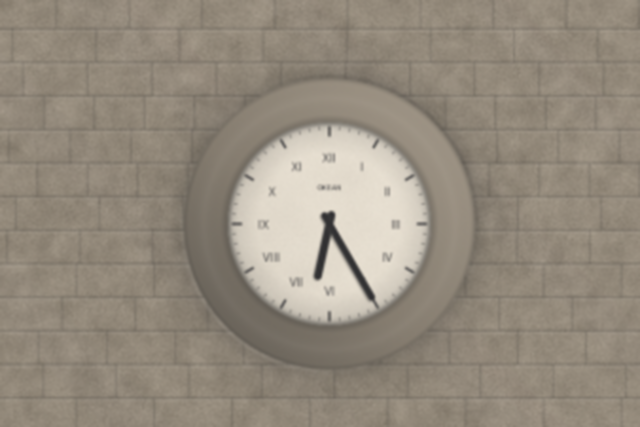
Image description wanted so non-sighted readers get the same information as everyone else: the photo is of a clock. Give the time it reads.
6:25
